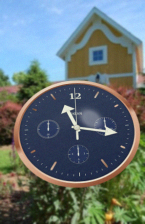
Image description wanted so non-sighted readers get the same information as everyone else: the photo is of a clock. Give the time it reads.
11:17
